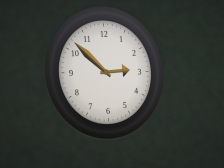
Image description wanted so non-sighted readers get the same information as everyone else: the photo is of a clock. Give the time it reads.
2:52
